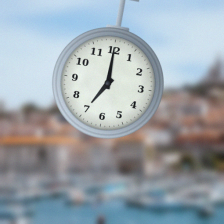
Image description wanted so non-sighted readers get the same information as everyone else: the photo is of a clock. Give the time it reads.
7:00
